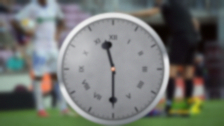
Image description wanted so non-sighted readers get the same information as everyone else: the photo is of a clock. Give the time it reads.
11:30
